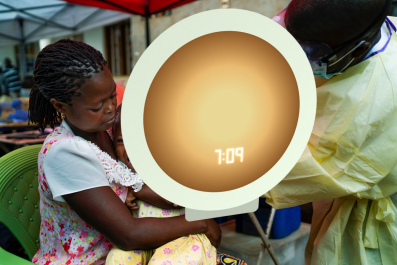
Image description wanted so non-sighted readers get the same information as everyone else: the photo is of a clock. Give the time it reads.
7:09
